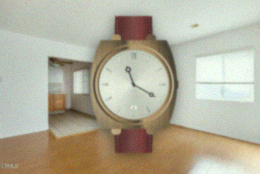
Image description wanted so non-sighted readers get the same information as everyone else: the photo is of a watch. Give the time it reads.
11:20
